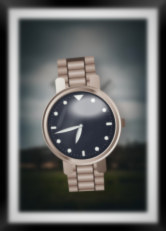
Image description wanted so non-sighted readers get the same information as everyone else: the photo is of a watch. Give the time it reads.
6:43
